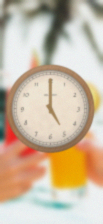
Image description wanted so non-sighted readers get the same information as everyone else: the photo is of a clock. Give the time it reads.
5:00
